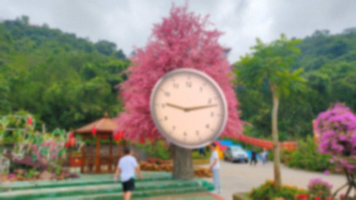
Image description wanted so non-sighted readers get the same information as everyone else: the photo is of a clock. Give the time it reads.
9:12
